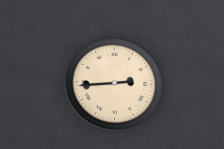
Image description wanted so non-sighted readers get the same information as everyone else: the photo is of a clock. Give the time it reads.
2:44
